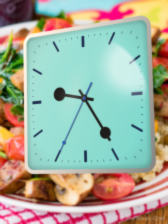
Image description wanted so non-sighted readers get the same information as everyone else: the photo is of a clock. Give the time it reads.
9:24:35
